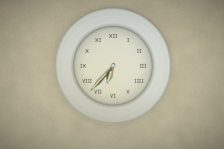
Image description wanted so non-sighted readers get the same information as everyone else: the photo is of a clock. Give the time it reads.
6:37
